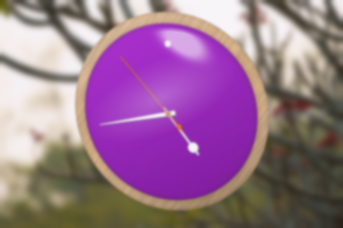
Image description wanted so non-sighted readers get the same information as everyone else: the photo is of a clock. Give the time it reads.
4:42:53
